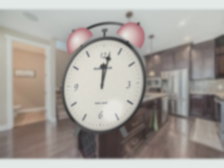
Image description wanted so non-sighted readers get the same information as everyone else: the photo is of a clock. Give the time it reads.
12:02
